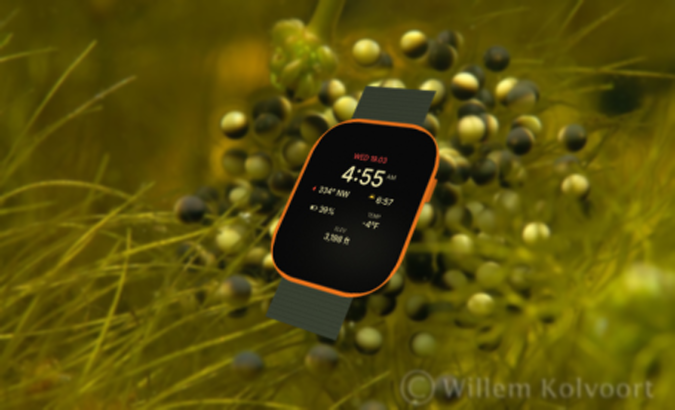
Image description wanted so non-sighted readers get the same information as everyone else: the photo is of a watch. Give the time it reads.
4:55
